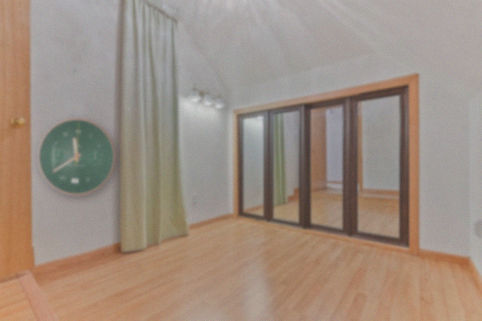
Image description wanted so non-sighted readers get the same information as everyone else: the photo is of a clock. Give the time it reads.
11:39
